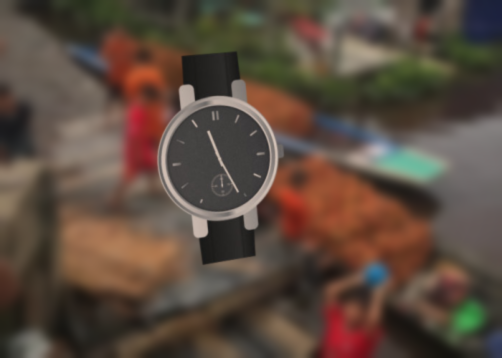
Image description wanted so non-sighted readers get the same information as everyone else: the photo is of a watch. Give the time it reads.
11:26
